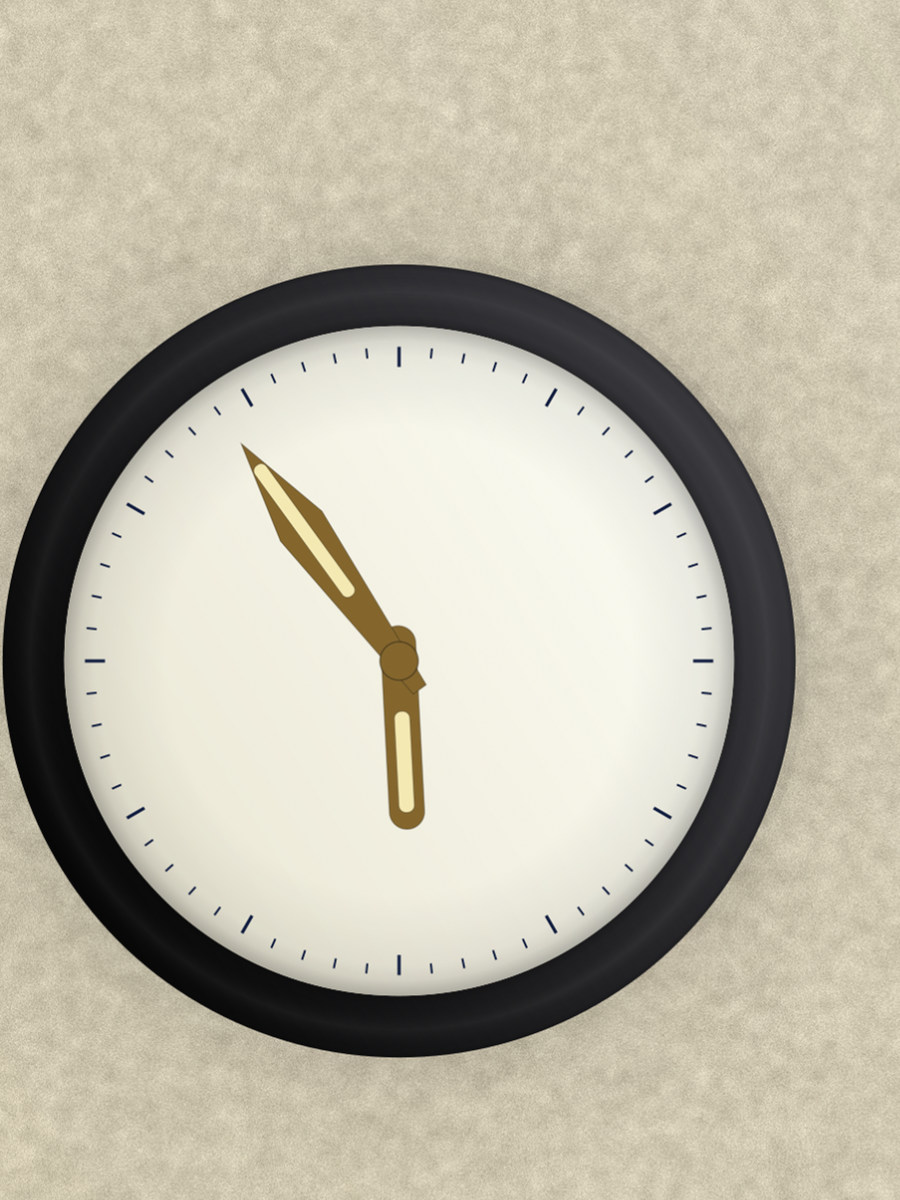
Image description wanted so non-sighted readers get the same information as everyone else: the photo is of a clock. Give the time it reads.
5:54
